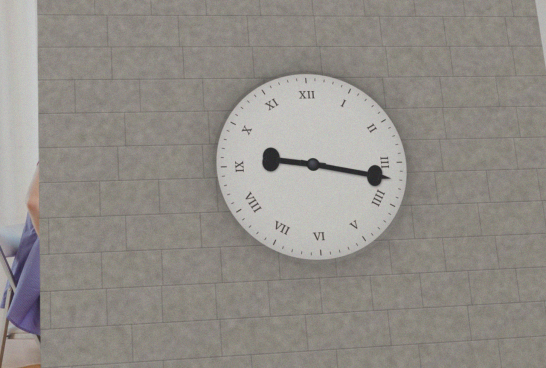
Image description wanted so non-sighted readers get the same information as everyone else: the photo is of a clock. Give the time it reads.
9:17
